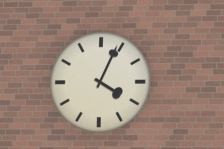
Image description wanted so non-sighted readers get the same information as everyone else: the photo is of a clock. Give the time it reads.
4:04
